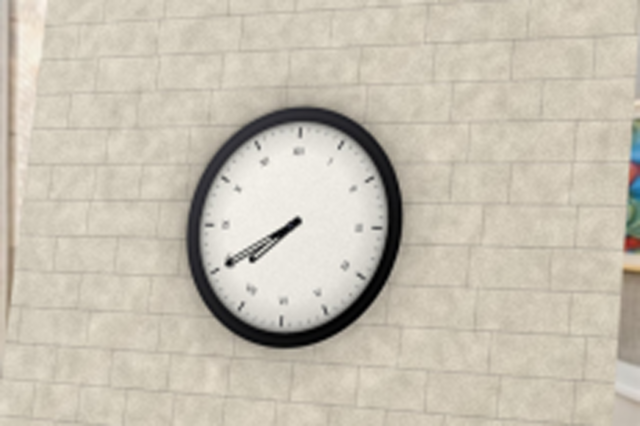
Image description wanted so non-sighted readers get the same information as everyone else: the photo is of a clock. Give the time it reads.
7:40
